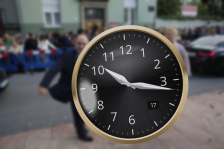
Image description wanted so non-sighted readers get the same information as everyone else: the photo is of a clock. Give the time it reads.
10:17
